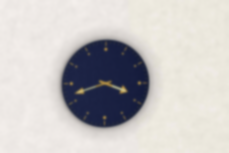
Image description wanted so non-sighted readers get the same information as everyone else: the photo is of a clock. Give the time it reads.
3:42
